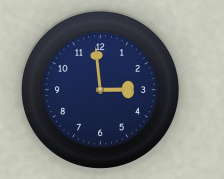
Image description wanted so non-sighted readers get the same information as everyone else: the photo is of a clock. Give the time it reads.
2:59
